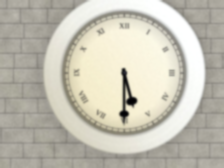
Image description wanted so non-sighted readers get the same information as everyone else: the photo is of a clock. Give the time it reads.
5:30
